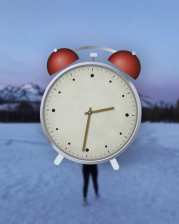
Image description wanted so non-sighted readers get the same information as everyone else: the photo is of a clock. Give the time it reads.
2:31
